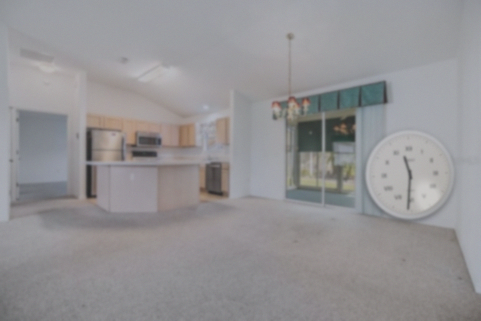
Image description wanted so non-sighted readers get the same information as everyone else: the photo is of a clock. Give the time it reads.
11:31
